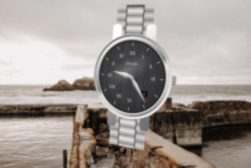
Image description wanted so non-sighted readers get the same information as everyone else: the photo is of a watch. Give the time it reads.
9:24
